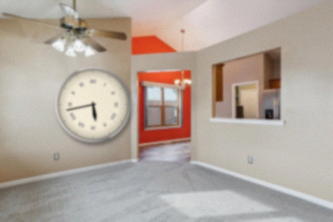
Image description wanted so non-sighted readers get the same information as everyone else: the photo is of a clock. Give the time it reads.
5:43
